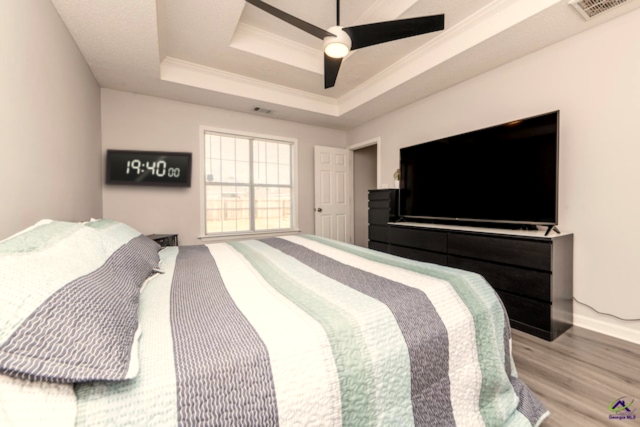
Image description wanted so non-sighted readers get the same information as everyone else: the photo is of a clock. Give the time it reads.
19:40
